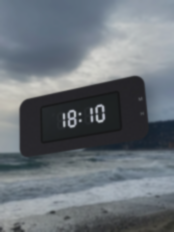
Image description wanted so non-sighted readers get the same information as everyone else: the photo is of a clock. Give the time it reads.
18:10
